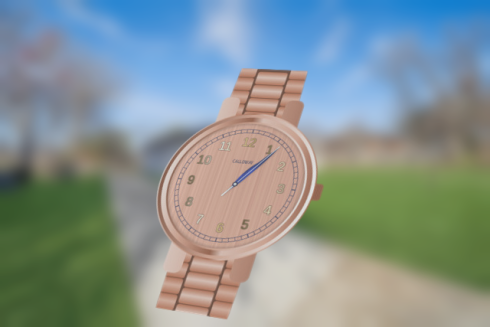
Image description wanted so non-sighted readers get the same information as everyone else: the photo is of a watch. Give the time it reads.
1:06:06
